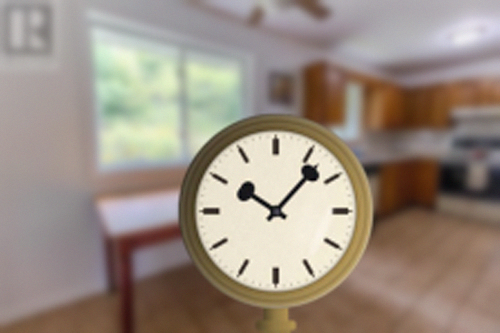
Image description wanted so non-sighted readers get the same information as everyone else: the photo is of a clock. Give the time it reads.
10:07
